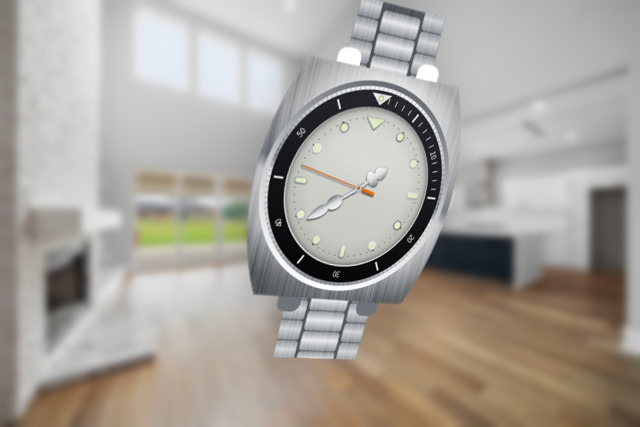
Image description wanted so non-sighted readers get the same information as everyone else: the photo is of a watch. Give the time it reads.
1:38:47
